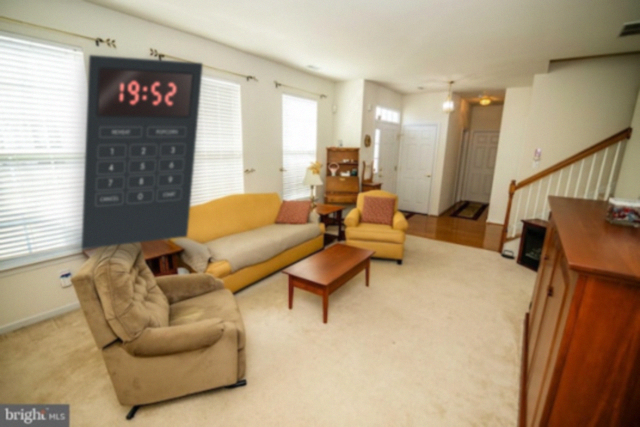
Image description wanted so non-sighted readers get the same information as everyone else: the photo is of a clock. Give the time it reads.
19:52
